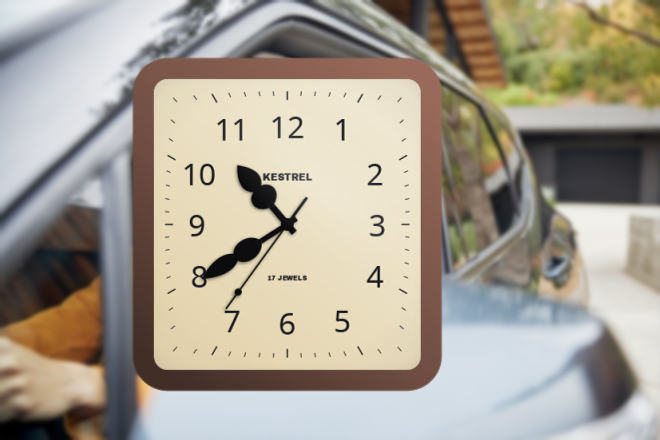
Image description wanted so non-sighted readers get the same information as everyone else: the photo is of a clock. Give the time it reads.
10:39:36
